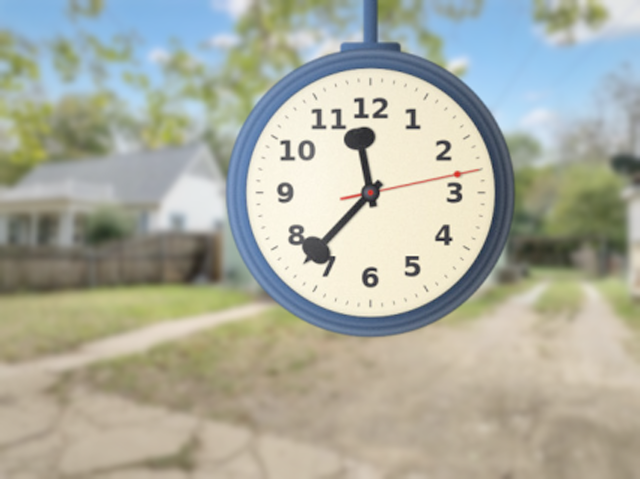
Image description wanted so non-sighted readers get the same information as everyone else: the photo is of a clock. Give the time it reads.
11:37:13
